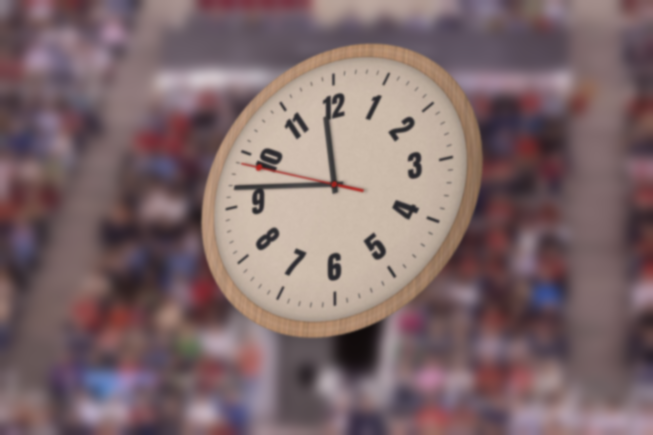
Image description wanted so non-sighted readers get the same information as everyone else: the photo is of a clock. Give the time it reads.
11:46:49
